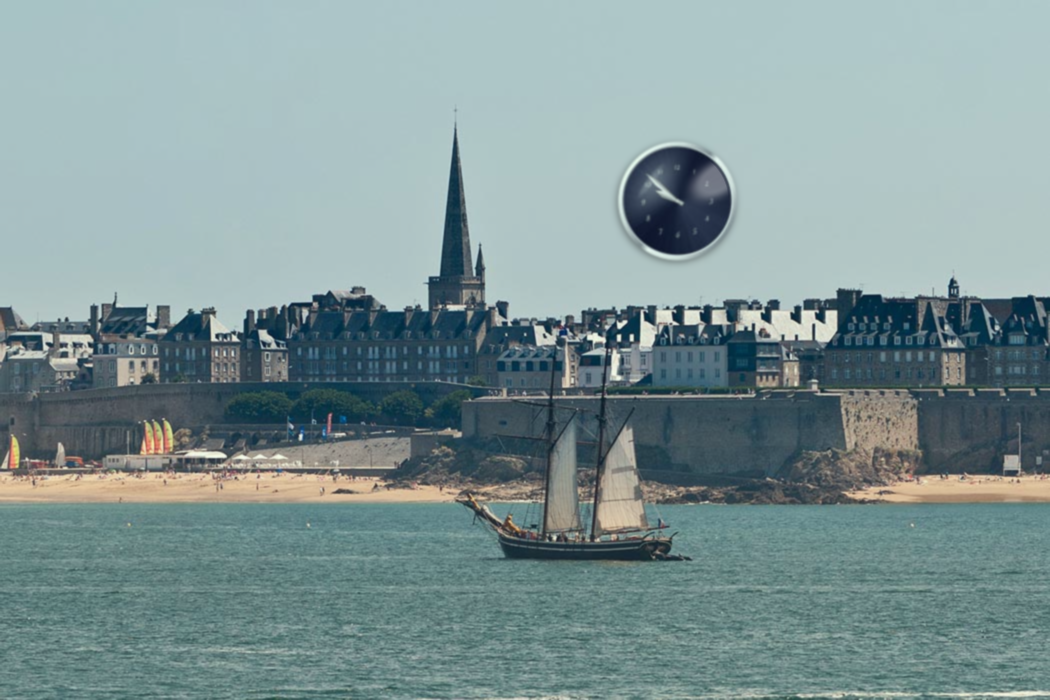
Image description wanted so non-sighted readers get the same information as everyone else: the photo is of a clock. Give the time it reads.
9:52
